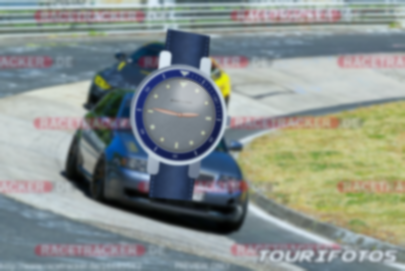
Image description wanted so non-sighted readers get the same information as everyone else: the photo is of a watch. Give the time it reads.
2:46
